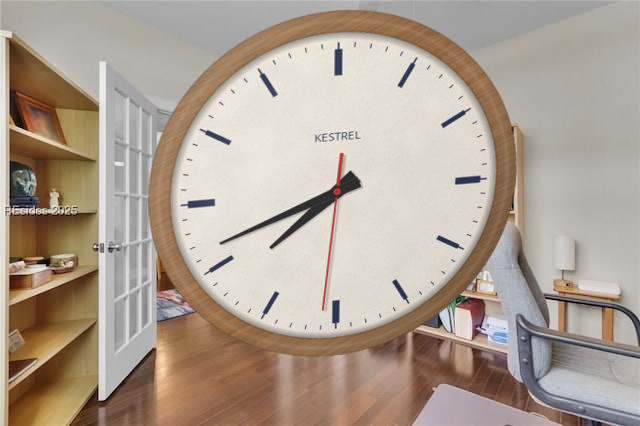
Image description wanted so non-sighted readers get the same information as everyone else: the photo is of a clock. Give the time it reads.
7:41:31
